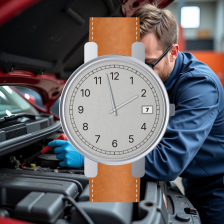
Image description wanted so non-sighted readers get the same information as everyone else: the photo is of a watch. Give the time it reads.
1:58
